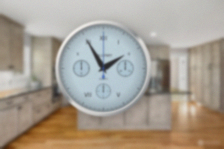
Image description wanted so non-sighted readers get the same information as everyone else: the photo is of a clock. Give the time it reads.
1:55
